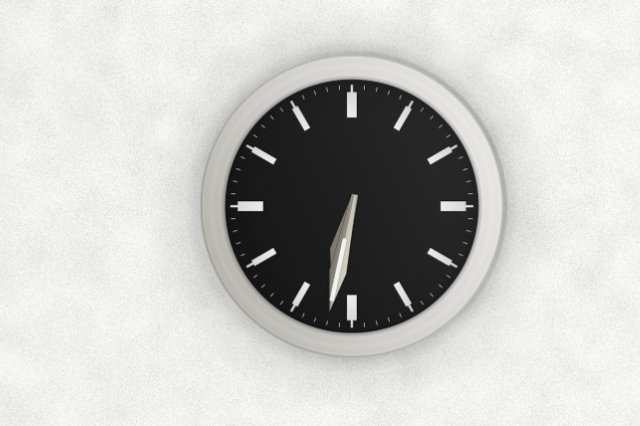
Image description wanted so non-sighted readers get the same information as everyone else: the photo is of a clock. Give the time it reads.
6:32
